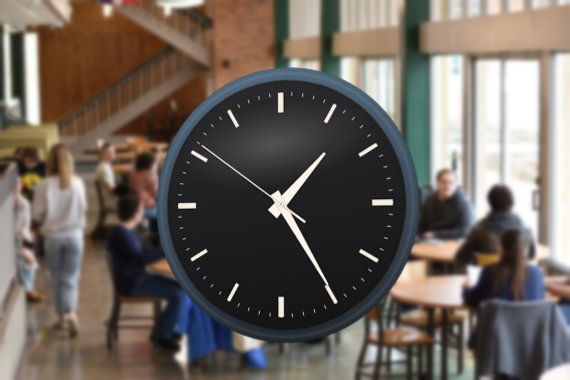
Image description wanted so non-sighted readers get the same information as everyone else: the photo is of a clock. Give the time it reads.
1:24:51
